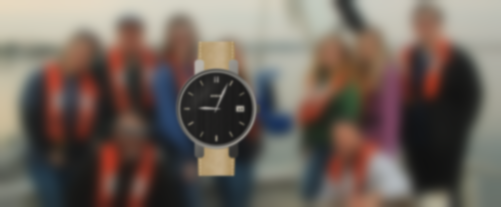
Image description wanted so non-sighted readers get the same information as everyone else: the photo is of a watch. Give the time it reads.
9:04
